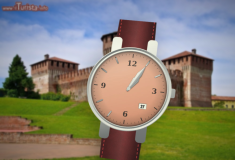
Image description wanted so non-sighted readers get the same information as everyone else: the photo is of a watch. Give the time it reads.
1:05
